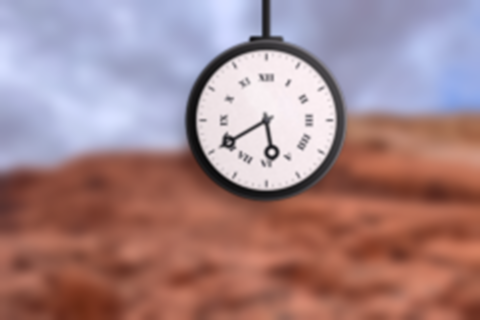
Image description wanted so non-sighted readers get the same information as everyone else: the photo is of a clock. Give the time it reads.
5:40
